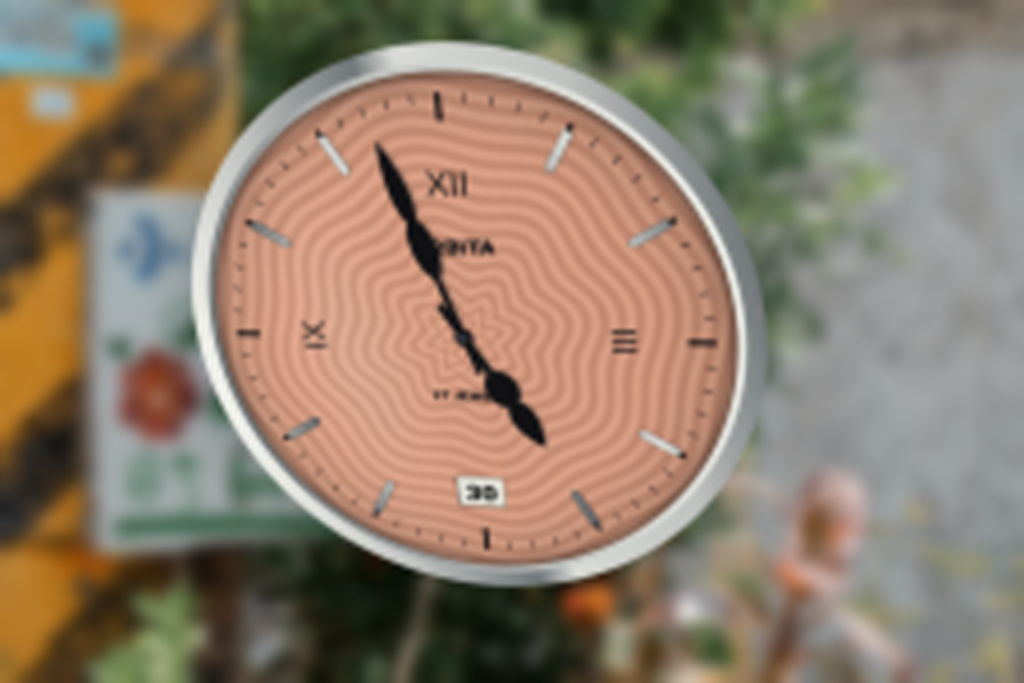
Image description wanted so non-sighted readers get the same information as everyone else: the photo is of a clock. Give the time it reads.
4:57
